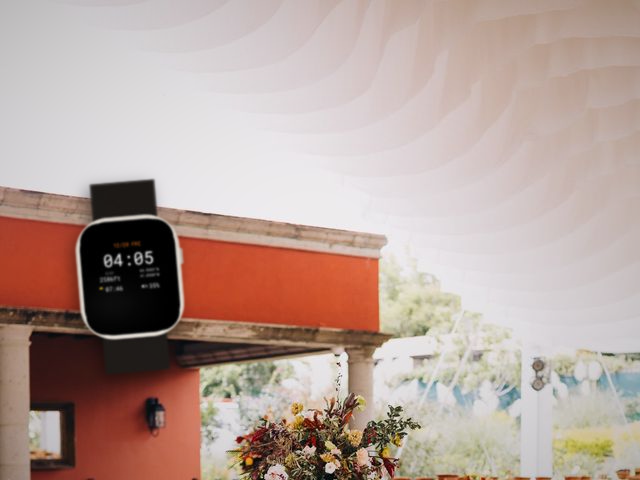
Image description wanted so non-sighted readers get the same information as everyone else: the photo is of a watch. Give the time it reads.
4:05
